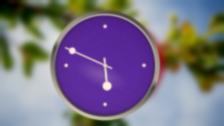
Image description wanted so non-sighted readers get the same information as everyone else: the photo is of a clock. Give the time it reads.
5:49
